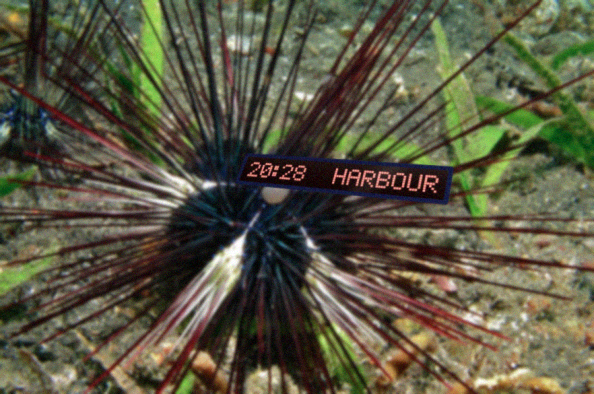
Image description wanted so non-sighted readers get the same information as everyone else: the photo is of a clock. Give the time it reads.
20:28
